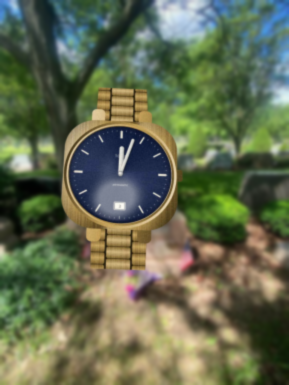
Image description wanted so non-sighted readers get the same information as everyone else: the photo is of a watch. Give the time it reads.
12:03
